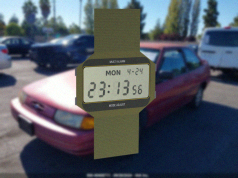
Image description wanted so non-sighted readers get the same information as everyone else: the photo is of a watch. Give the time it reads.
23:13:56
